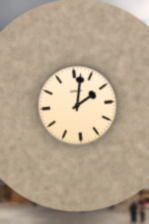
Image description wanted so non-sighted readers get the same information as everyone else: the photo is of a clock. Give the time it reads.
2:02
